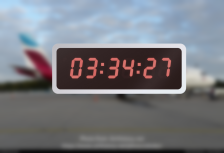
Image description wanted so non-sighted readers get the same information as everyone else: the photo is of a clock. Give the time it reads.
3:34:27
